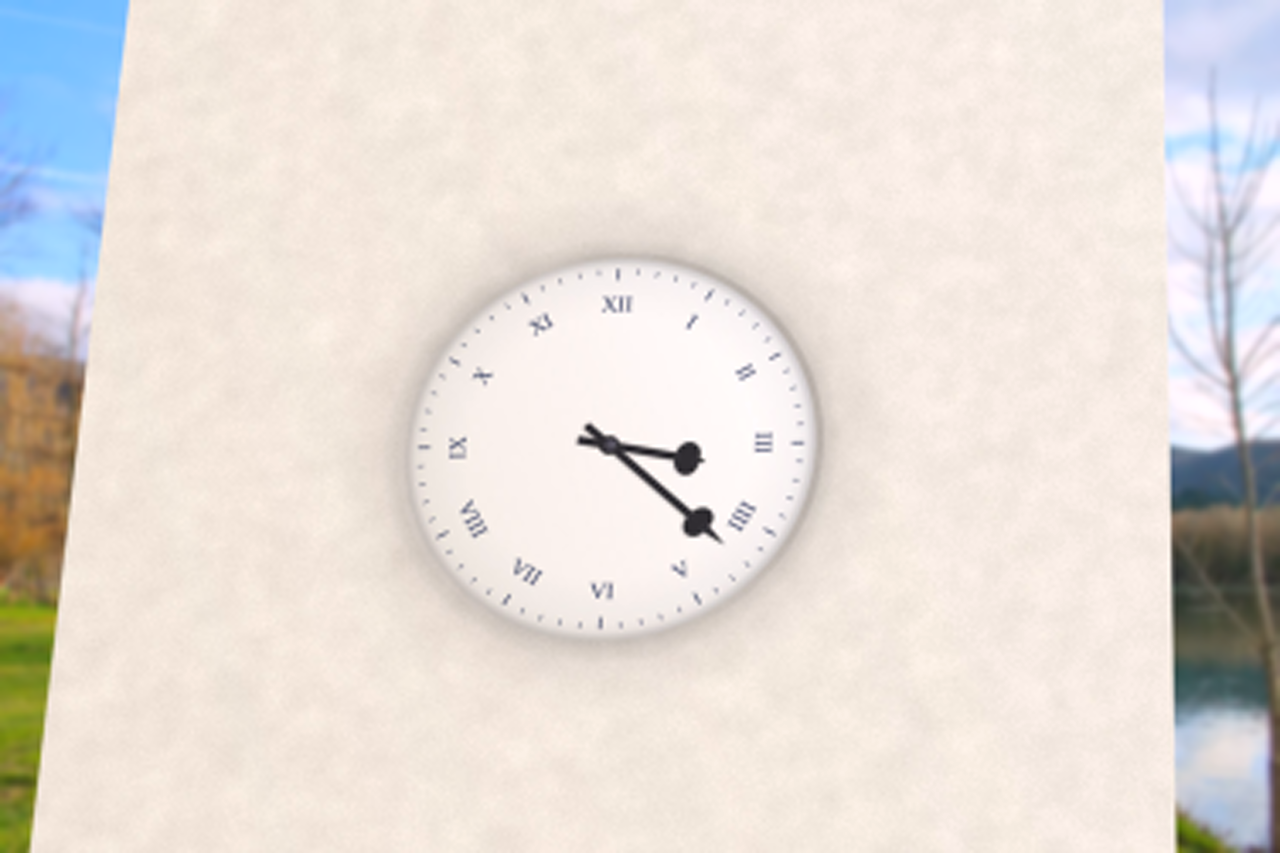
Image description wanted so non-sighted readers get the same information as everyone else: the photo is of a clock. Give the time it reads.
3:22
